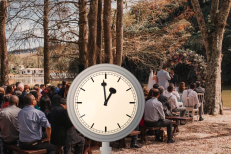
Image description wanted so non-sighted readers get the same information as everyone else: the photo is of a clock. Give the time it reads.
12:59
